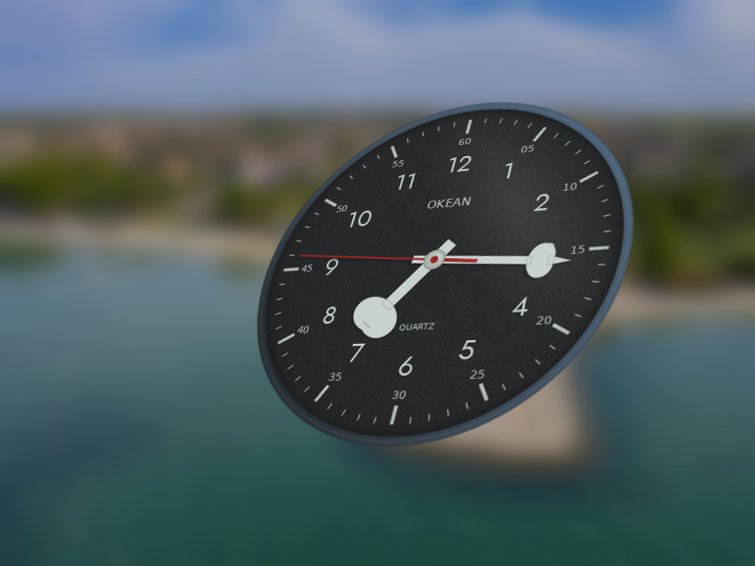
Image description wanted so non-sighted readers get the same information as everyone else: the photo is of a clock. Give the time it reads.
7:15:46
